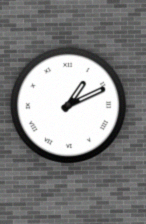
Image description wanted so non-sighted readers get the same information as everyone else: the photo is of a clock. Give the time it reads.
1:11
